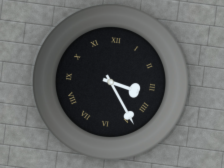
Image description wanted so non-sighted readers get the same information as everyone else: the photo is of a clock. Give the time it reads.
3:24
